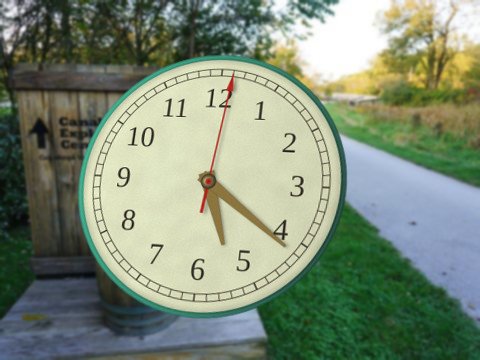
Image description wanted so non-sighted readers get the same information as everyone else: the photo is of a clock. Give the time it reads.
5:21:01
